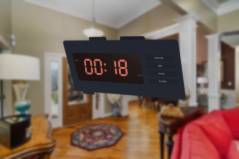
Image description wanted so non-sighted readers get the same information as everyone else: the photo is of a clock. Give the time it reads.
0:18
